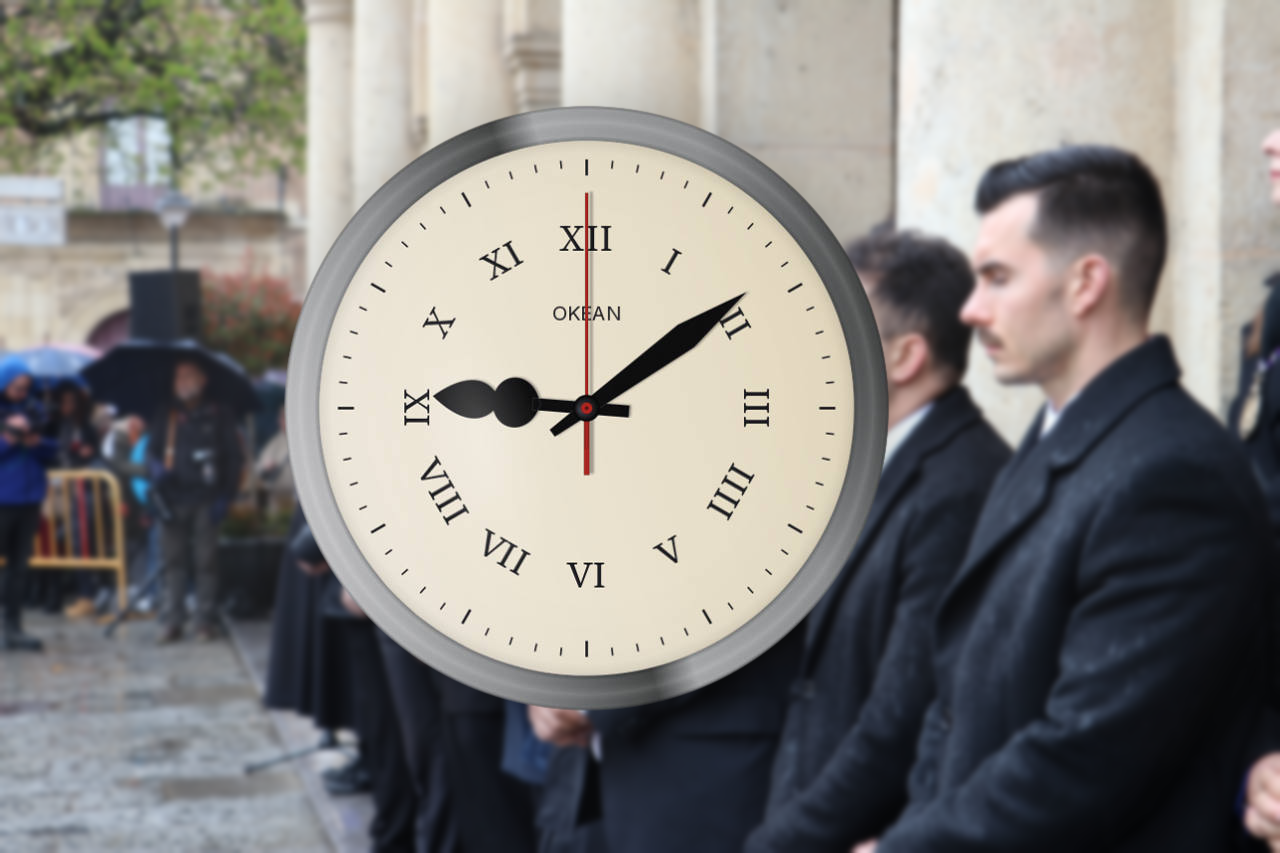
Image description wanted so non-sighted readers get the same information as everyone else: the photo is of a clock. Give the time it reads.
9:09:00
